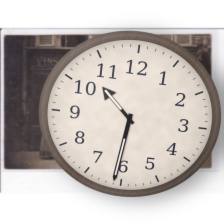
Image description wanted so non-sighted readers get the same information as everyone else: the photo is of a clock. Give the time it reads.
10:31
